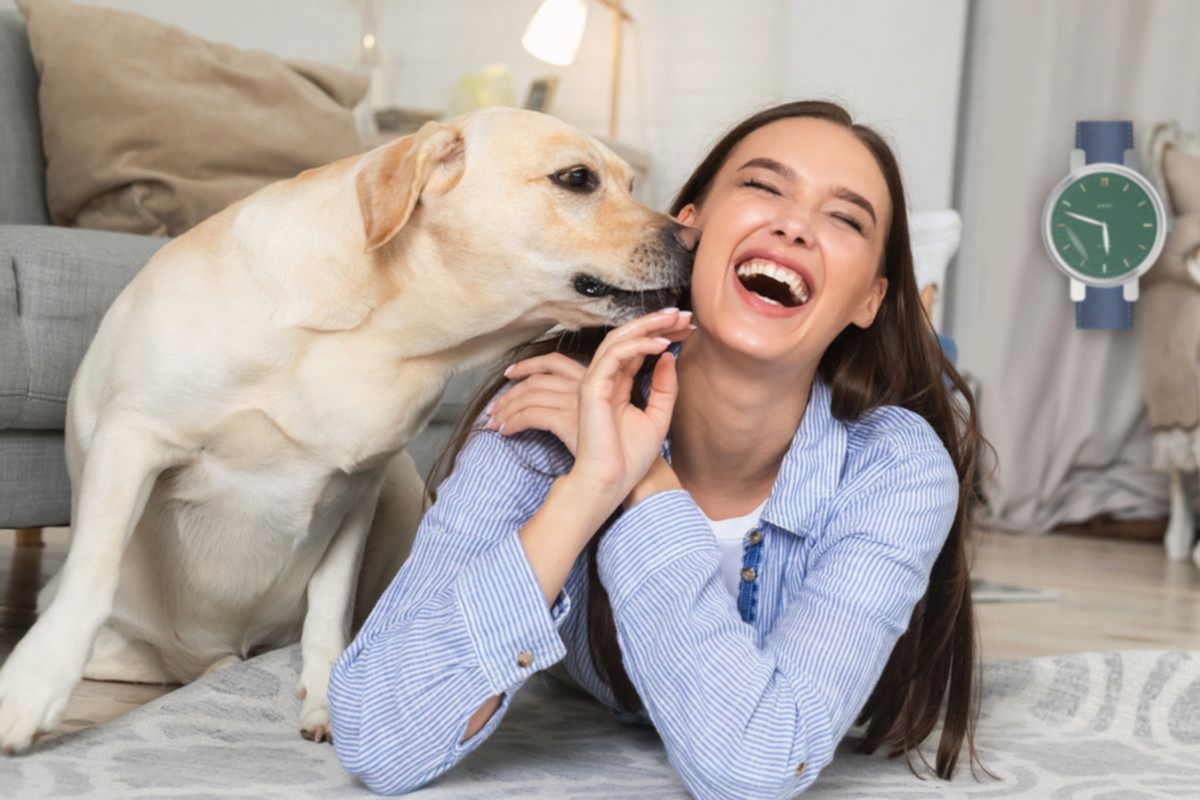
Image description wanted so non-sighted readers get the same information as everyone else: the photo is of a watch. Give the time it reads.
5:48
